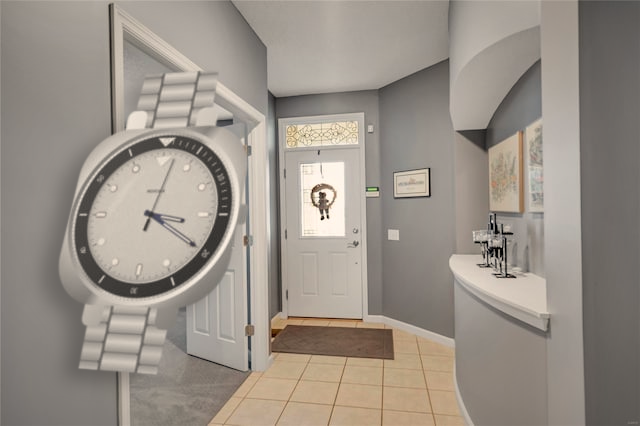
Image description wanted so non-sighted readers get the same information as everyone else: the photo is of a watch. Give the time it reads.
3:20:02
